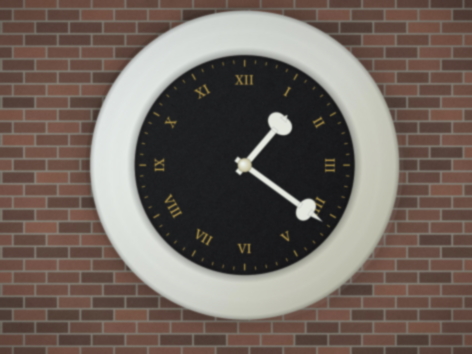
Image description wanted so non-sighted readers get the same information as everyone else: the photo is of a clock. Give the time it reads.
1:21
